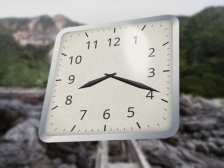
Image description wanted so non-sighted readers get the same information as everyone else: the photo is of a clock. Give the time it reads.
8:19
